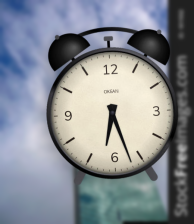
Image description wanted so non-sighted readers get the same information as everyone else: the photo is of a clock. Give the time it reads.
6:27
